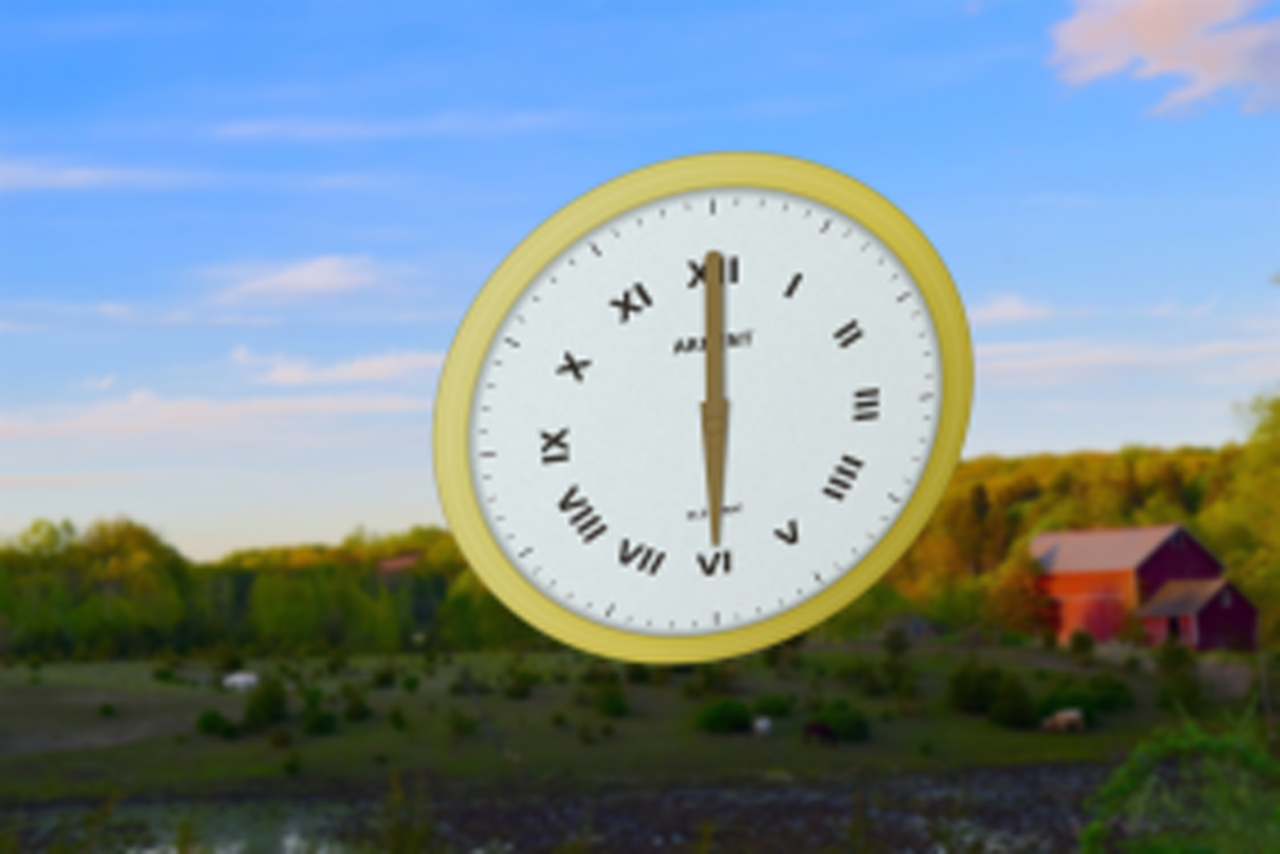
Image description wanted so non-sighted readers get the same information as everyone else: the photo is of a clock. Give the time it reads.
6:00
